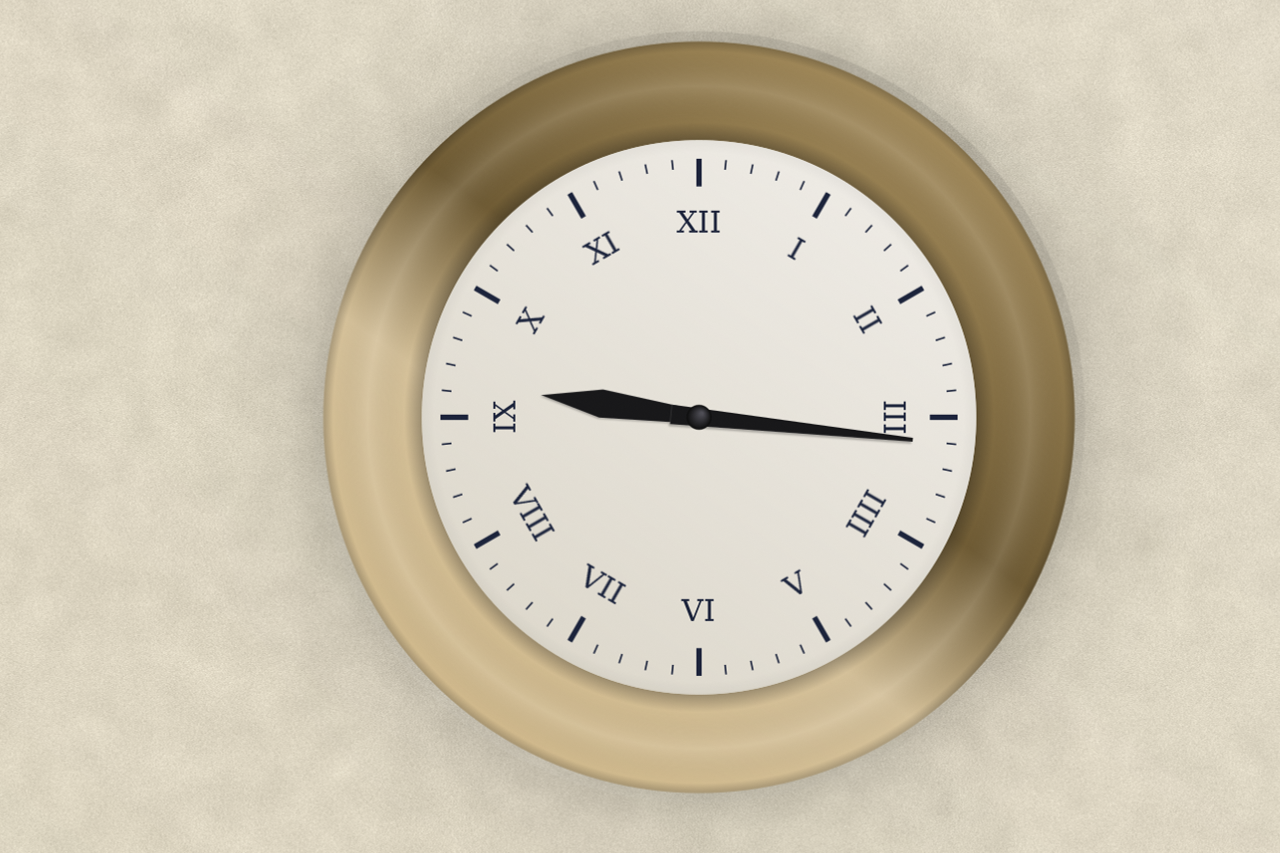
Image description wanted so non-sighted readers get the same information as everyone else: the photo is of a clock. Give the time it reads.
9:16
